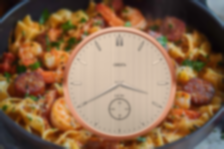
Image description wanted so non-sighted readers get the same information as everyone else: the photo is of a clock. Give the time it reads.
3:40
